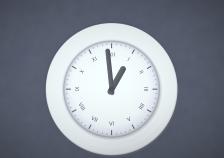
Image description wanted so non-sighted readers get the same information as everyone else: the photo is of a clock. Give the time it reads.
12:59
